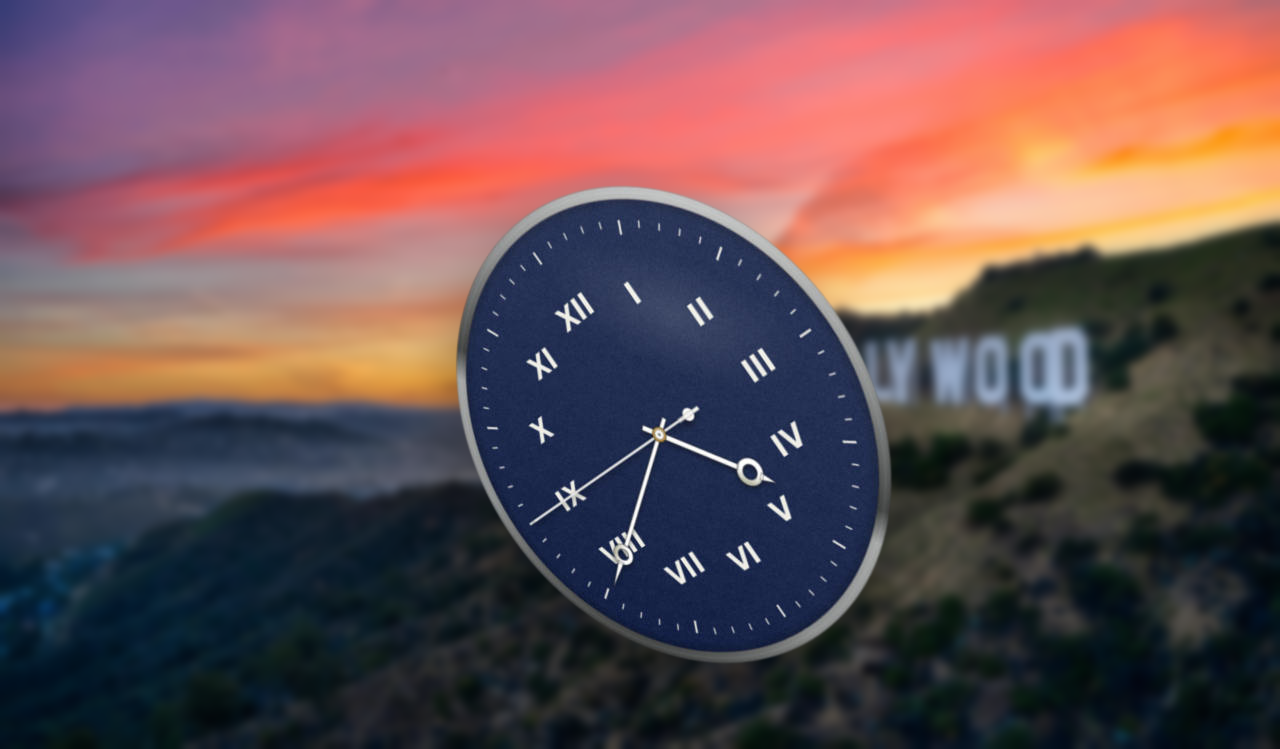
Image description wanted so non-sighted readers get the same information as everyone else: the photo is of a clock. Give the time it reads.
4:39:45
